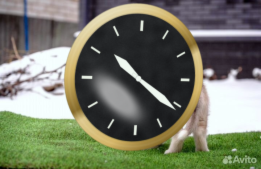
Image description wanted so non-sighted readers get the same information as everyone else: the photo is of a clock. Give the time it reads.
10:21
